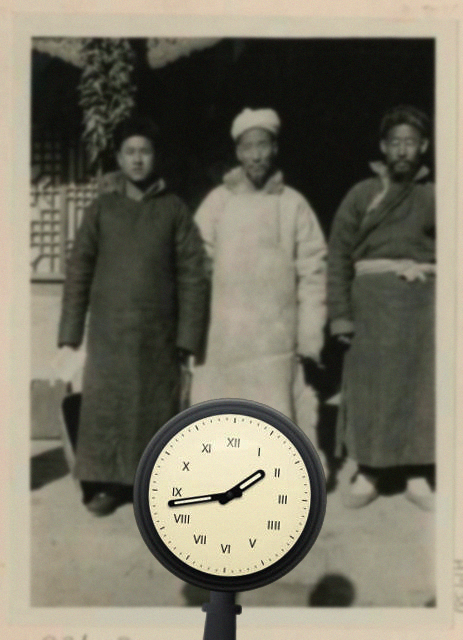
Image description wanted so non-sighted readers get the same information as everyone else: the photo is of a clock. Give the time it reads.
1:43
